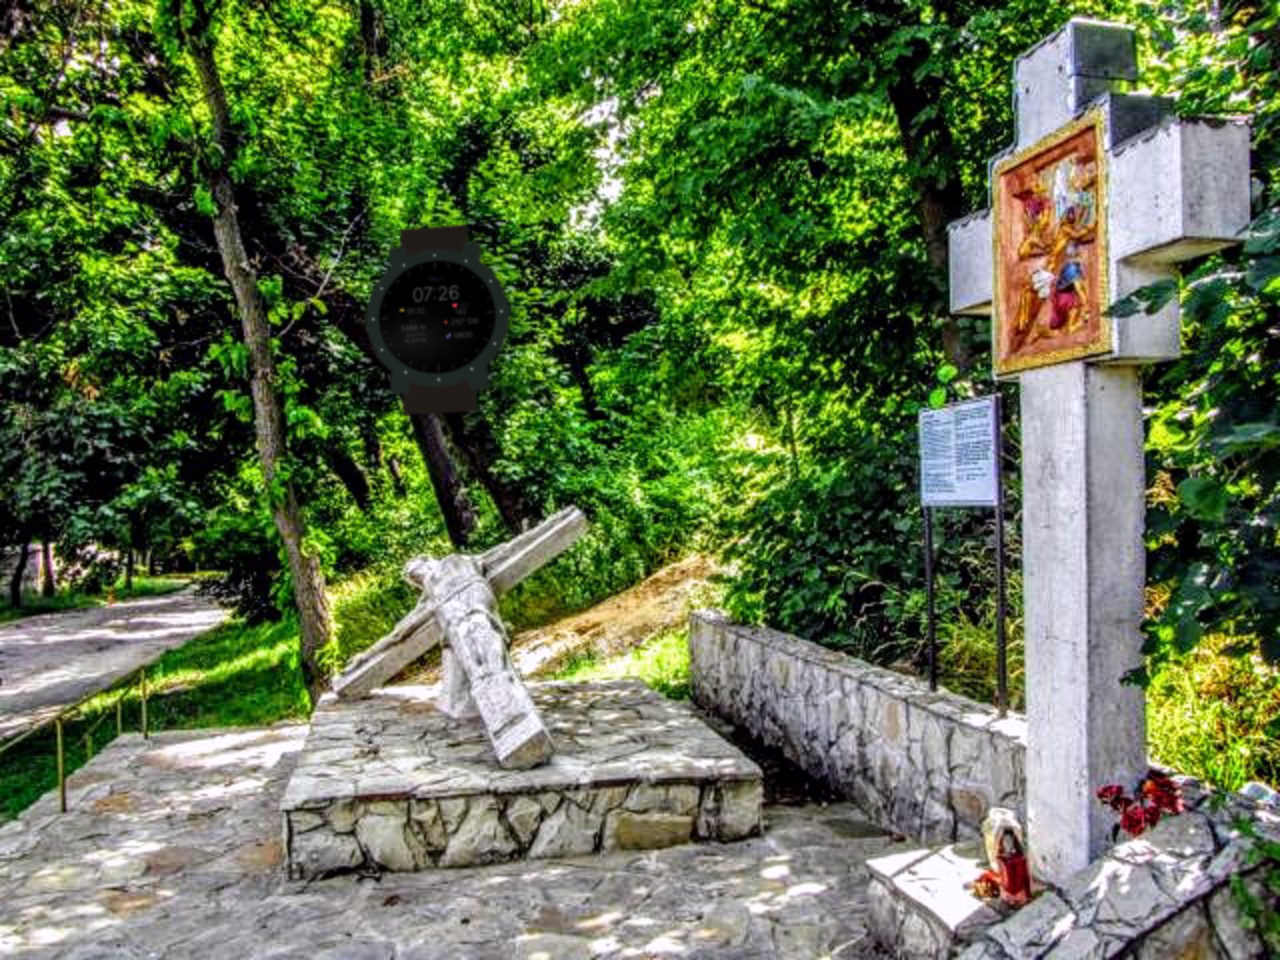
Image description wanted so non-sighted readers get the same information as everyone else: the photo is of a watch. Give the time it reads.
7:26
